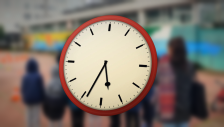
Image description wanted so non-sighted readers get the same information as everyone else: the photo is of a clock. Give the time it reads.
5:34
